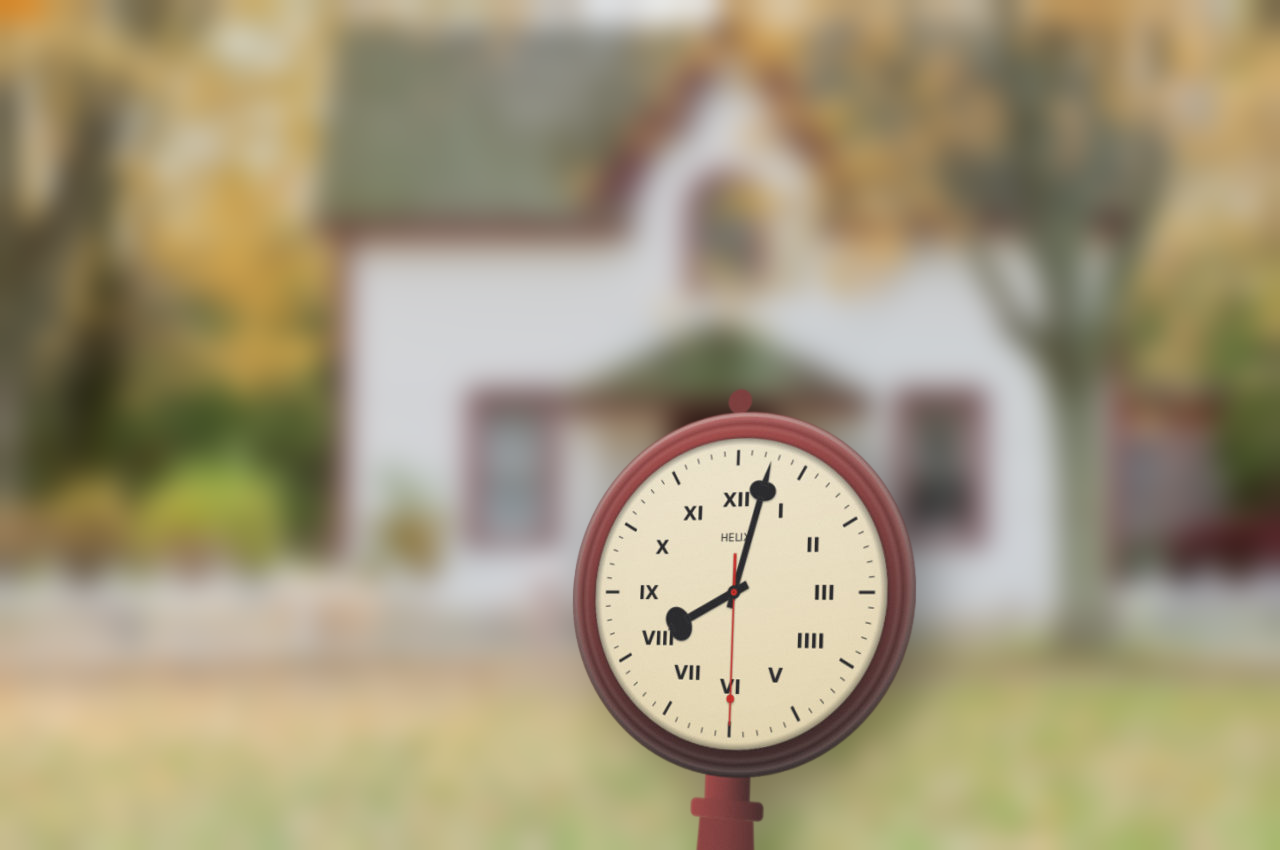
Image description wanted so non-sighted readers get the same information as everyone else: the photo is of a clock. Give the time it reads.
8:02:30
